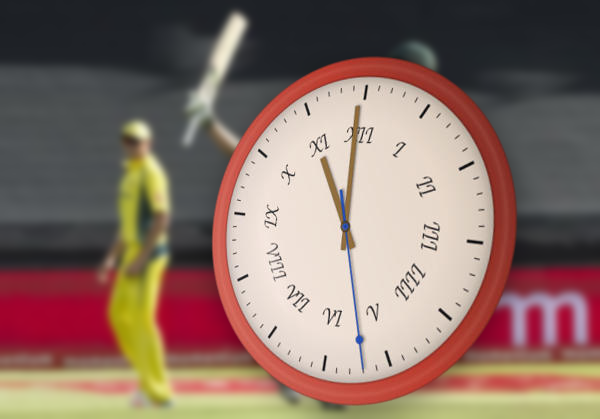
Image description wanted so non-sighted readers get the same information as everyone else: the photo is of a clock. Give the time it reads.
10:59:27
